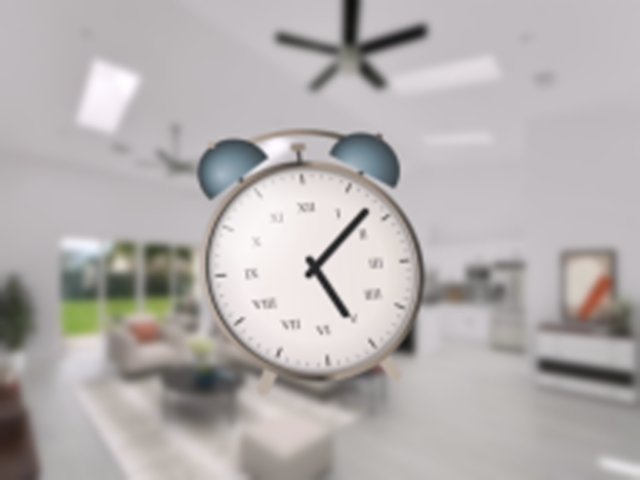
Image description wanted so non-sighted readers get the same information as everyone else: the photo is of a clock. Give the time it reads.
5:08
